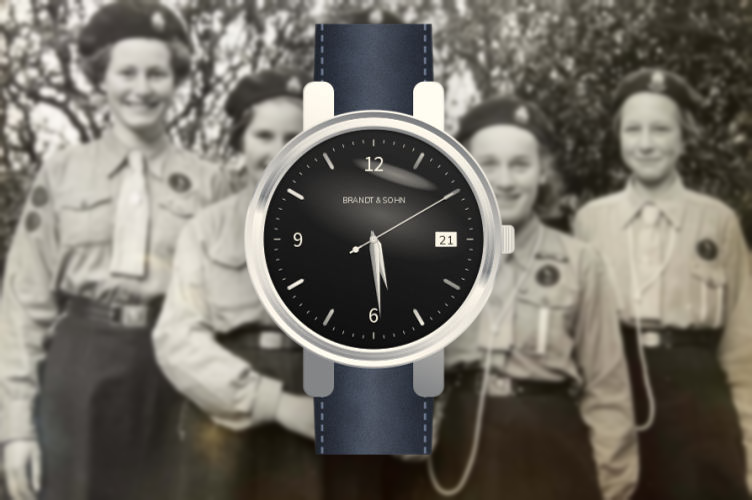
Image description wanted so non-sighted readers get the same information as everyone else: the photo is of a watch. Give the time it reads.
5:29:10
